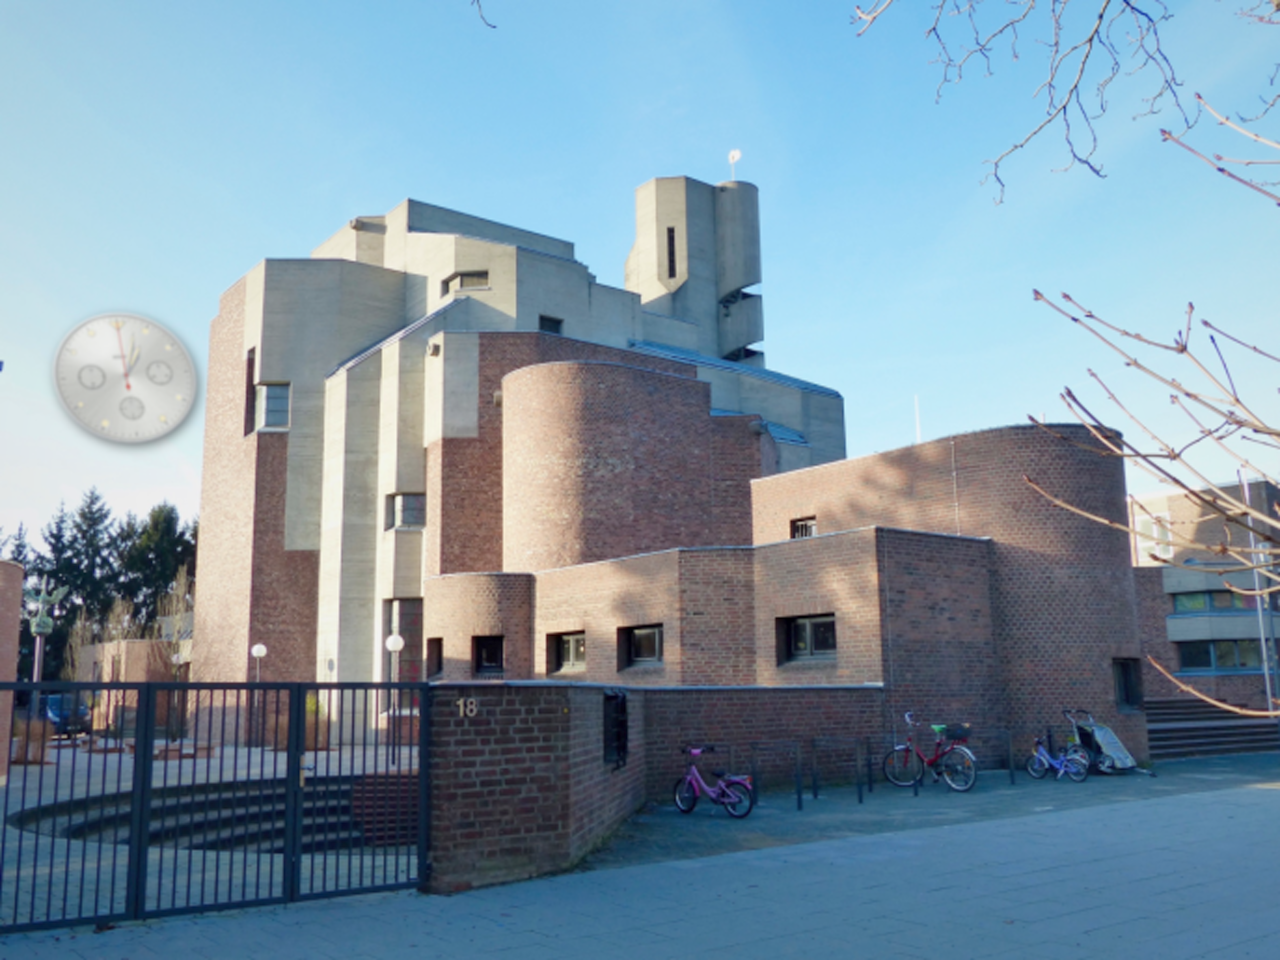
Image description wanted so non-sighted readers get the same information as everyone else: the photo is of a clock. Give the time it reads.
1:03
